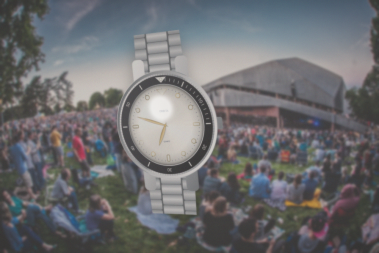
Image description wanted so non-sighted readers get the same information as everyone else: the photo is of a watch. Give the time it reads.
6:48
